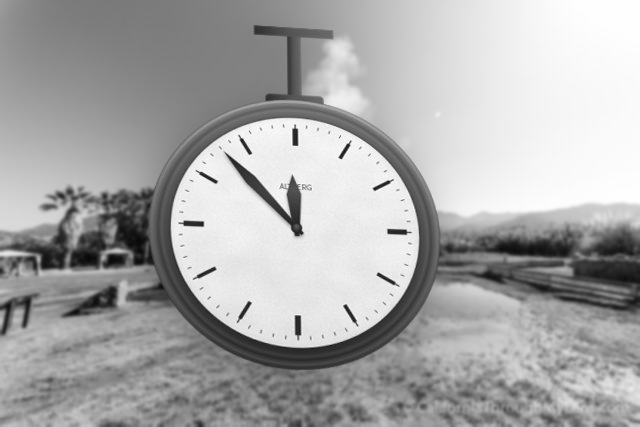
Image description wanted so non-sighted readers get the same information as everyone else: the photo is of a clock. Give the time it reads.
11:53
